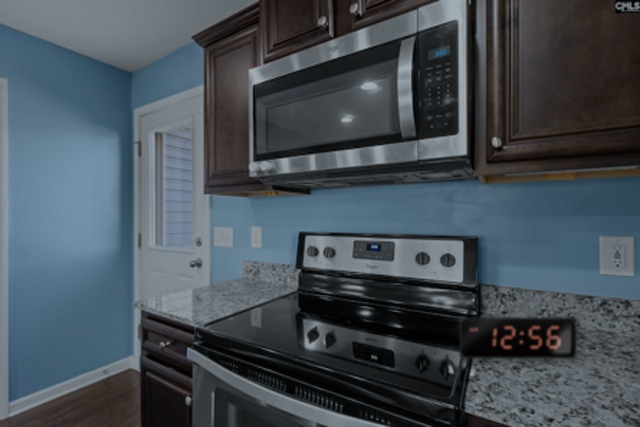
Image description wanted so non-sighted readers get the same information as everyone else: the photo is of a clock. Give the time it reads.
12:56
